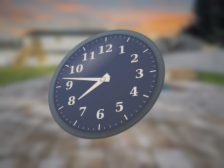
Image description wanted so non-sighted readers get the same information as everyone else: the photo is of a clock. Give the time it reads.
7:47
